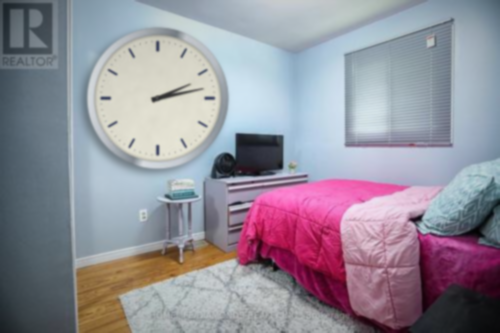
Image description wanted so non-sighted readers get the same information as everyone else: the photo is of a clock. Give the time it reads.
2:13
